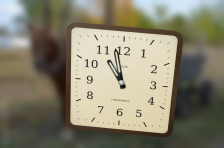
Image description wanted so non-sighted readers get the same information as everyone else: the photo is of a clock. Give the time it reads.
10:58
